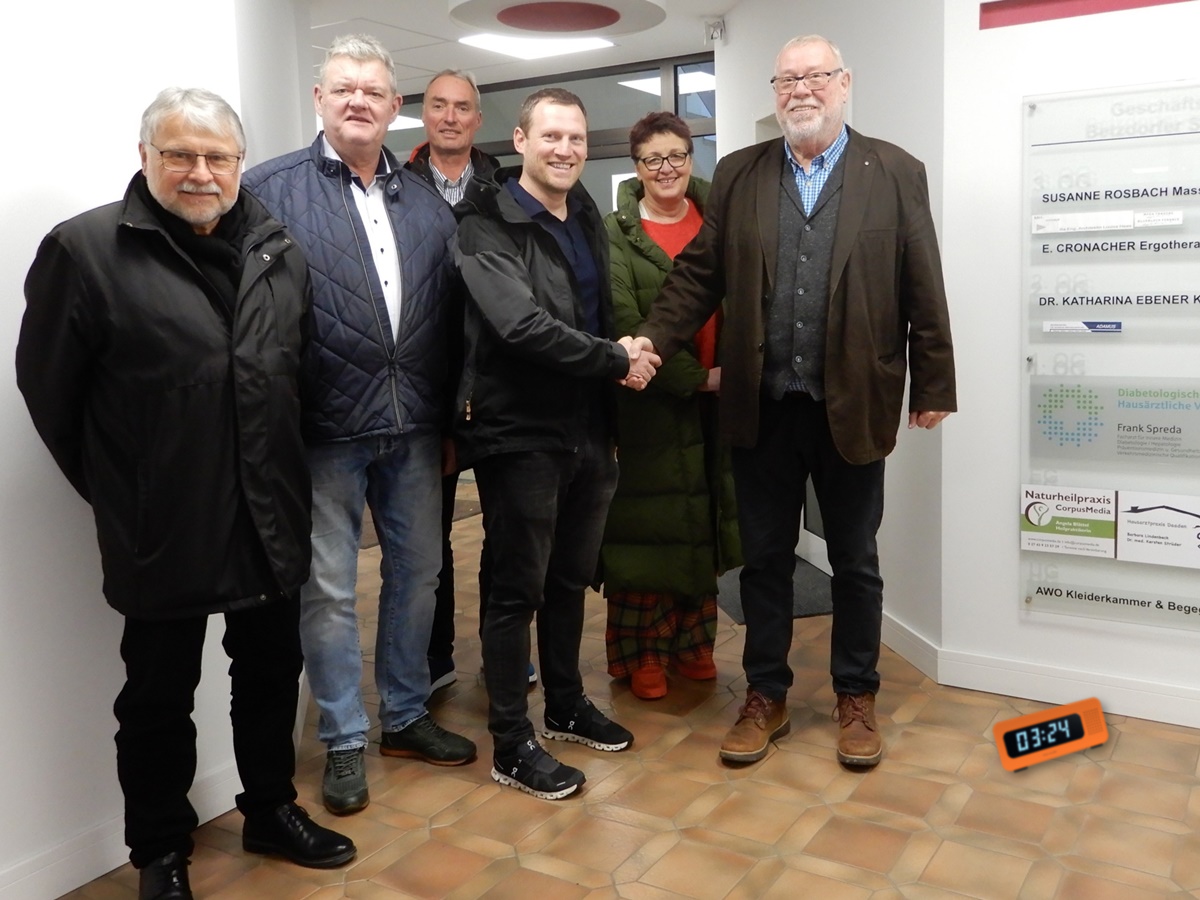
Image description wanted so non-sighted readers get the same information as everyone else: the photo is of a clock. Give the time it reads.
3:24
